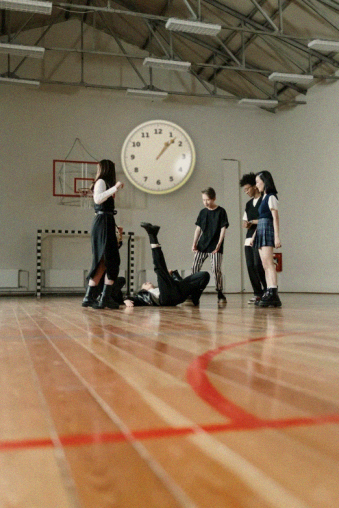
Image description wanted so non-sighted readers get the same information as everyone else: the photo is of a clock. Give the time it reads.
1:07
